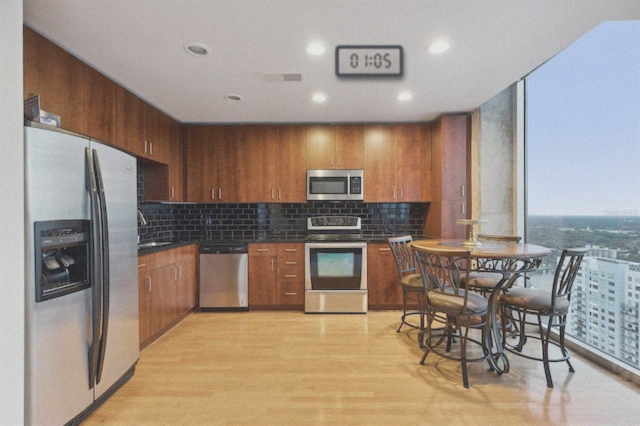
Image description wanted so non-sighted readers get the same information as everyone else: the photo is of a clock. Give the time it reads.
1:05
